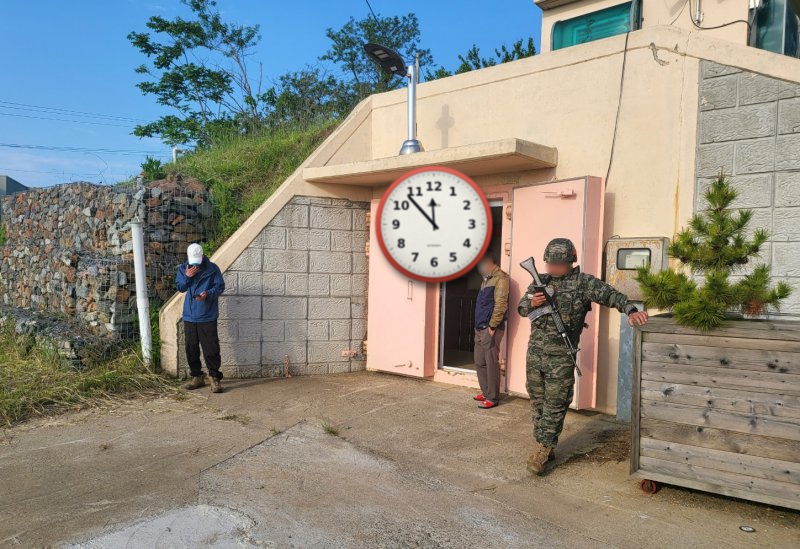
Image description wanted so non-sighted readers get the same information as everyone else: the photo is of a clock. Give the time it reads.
11:53
